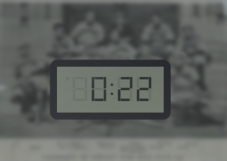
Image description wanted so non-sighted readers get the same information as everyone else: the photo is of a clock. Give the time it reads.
0:22
